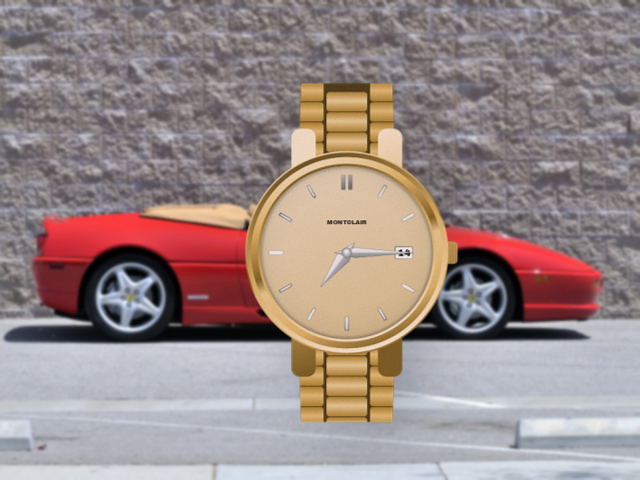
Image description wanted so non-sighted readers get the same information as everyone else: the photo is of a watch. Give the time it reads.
7:15
